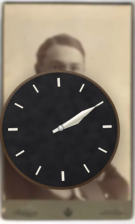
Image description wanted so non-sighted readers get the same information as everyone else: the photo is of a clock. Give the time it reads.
2:10
